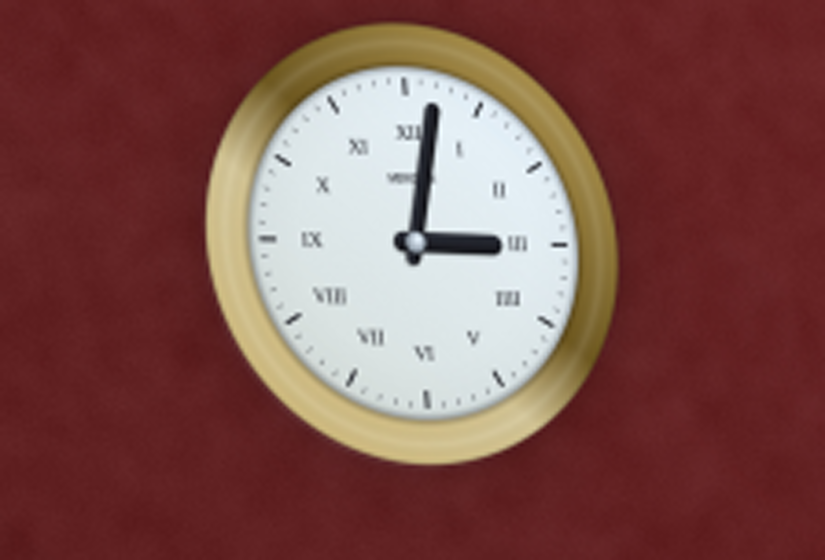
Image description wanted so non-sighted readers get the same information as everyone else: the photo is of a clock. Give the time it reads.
3:02
